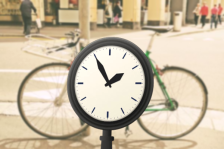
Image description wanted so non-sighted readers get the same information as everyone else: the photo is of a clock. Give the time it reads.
1:55
